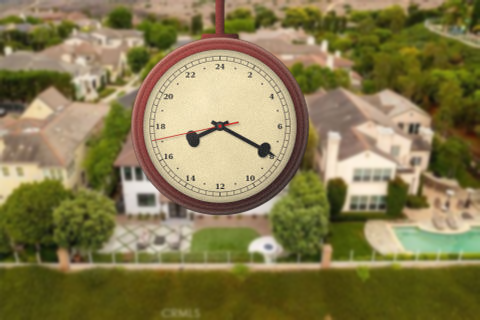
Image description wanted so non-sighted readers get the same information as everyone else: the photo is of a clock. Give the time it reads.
16:19:43
